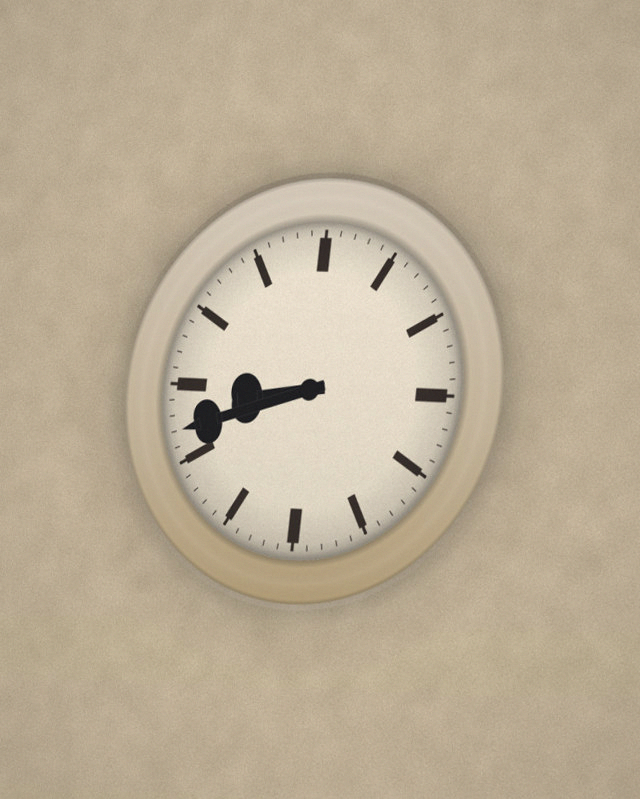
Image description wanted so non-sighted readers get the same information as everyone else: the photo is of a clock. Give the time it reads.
8:42
